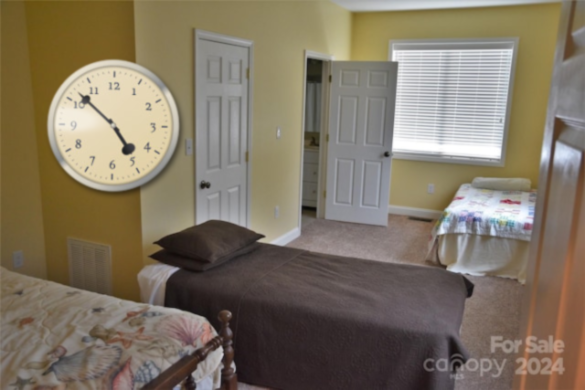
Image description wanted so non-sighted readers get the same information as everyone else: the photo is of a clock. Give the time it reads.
4:52
